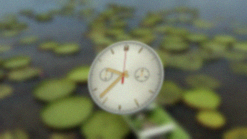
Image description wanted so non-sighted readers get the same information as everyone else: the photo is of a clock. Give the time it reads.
9:37
